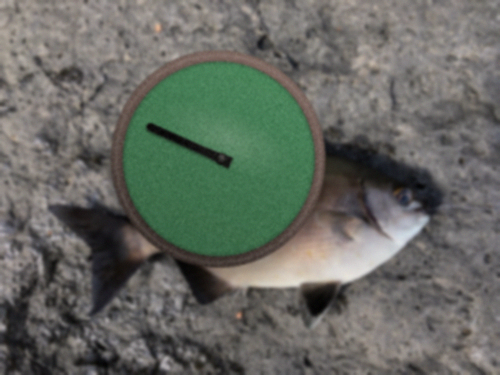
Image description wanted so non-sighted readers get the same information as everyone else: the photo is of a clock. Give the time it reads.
9:49
